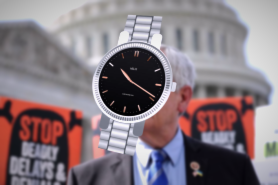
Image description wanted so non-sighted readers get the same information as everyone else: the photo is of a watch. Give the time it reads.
10:19
